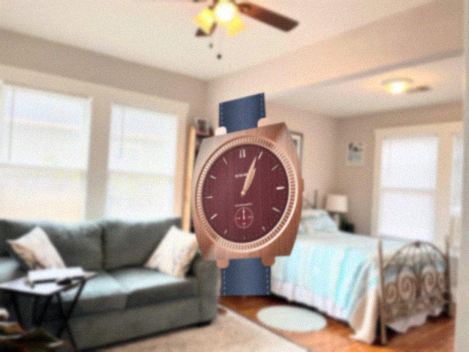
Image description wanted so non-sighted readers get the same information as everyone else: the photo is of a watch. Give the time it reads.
1:04
